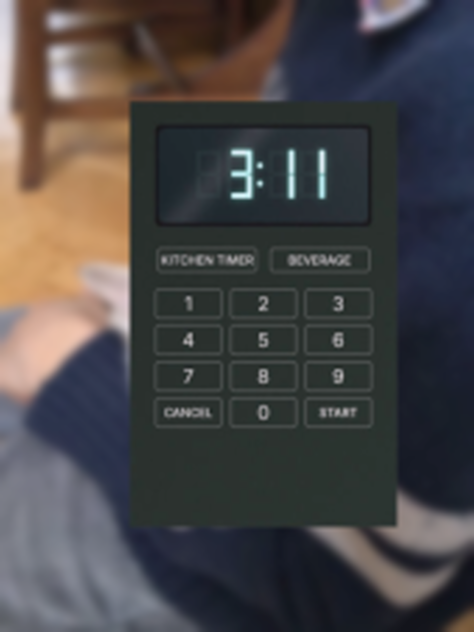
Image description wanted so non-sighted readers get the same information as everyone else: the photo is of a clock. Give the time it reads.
3:11
